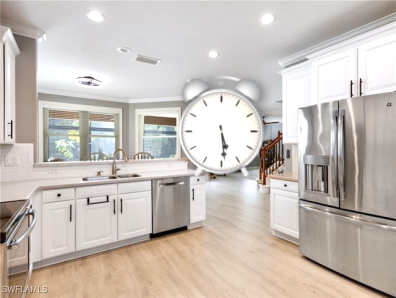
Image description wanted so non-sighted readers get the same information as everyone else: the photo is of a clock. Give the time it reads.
5:29
